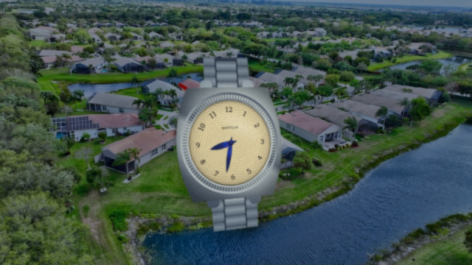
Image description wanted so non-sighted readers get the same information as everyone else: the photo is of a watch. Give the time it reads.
8:32
